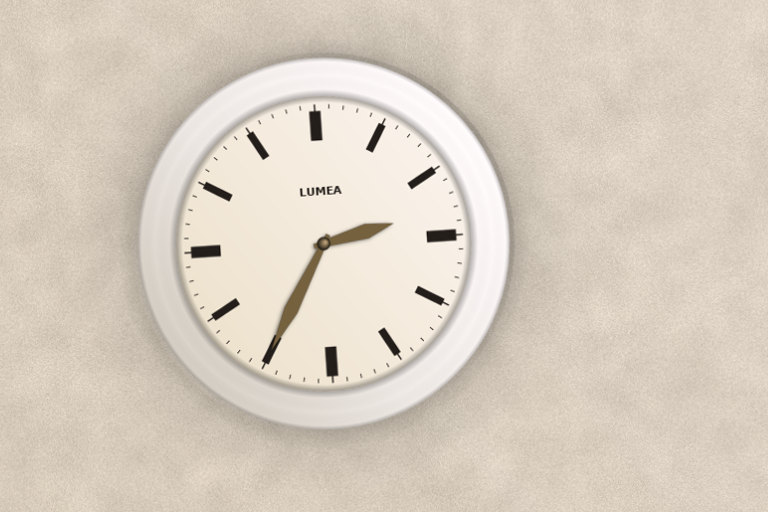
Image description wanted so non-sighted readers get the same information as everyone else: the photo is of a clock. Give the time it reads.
2:35
